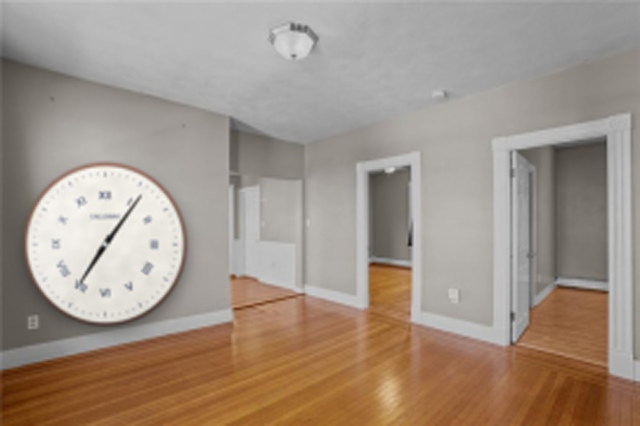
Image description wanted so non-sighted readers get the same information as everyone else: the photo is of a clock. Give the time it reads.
7:06
